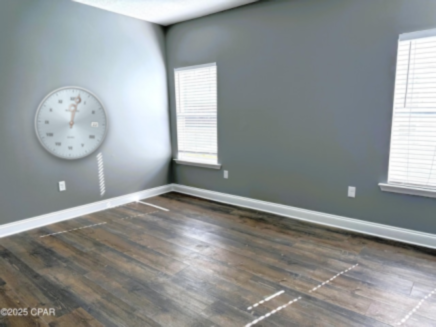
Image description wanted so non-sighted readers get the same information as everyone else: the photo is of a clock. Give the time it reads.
12:02
